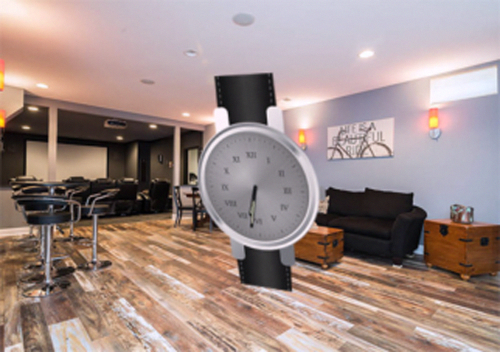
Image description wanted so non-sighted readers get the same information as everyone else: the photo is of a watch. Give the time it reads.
6:32
